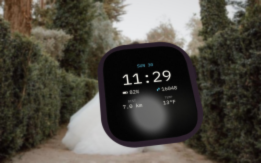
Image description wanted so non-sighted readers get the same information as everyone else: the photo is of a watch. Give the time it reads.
11:29
